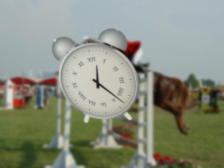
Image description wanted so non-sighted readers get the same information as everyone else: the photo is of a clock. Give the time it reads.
12:23
